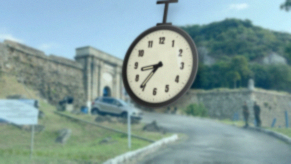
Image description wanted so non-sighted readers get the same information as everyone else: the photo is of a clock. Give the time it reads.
8:36
